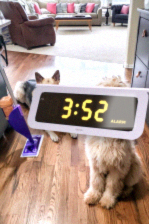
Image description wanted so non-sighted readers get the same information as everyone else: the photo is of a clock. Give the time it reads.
3:52
